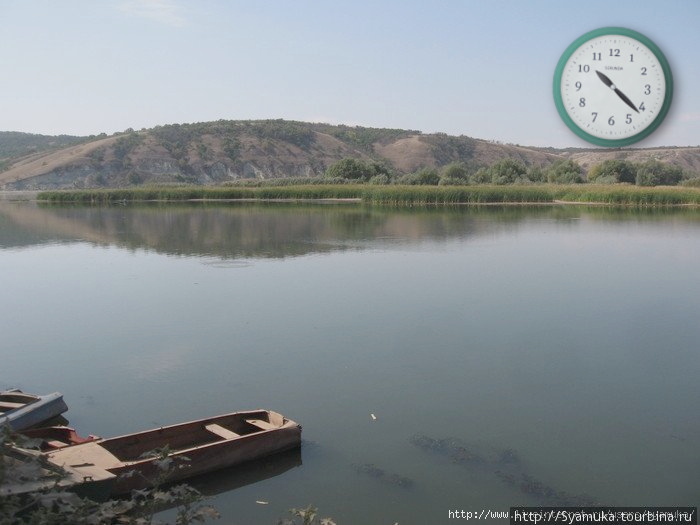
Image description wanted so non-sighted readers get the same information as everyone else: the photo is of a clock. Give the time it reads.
10:22
